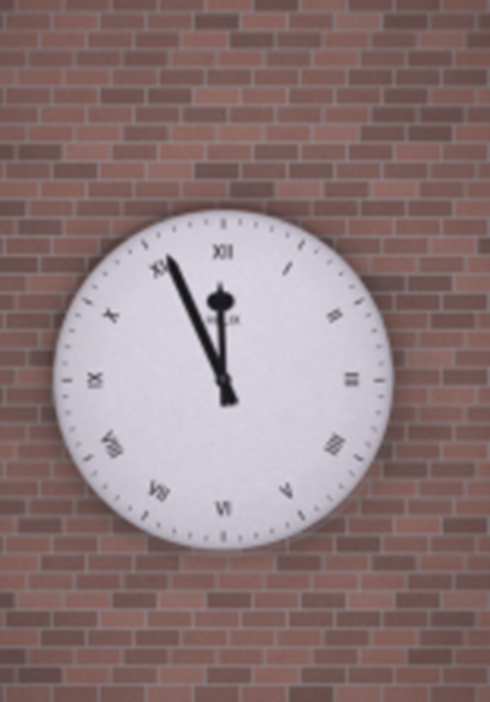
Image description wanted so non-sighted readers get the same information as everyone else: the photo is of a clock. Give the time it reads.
11:56
